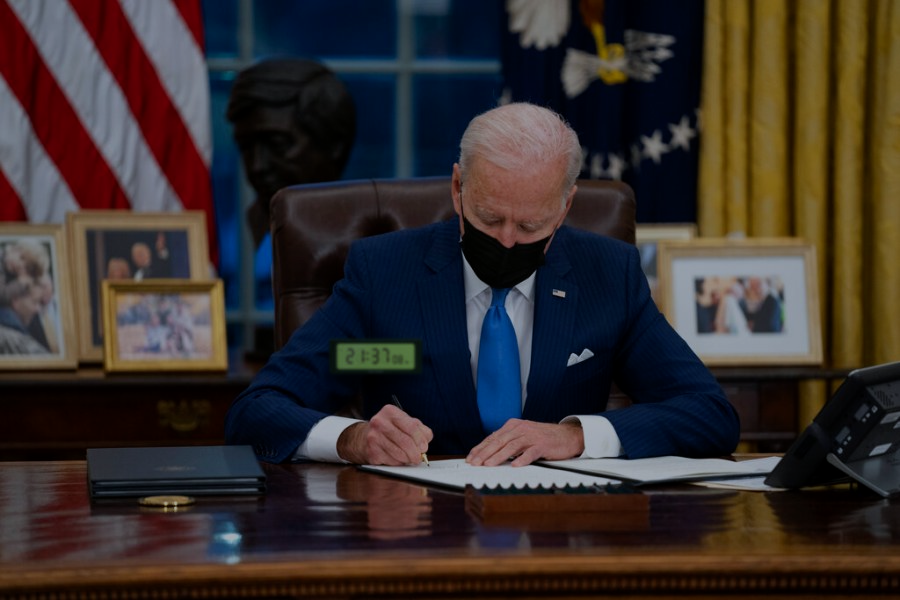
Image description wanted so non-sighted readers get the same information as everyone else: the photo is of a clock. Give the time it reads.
21:37
